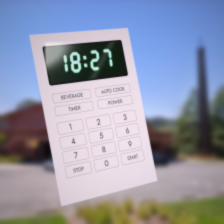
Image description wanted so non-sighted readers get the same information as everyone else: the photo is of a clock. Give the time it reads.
18:27
